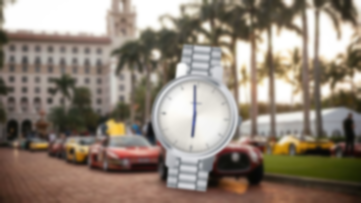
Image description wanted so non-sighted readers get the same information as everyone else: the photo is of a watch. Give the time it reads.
5:59
